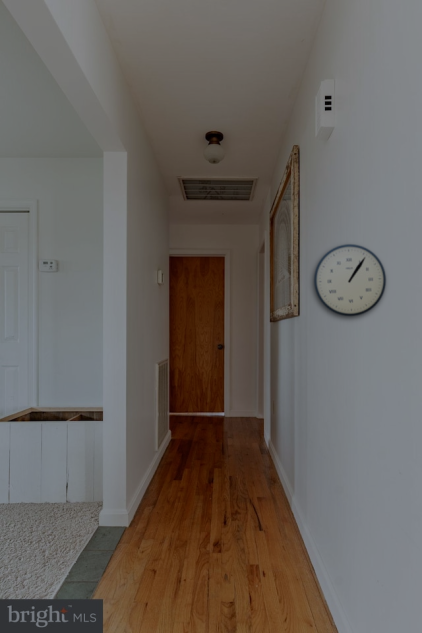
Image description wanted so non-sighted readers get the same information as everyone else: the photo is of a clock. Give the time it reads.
1:06
